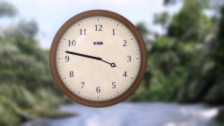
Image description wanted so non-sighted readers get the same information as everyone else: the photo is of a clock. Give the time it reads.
3:47
